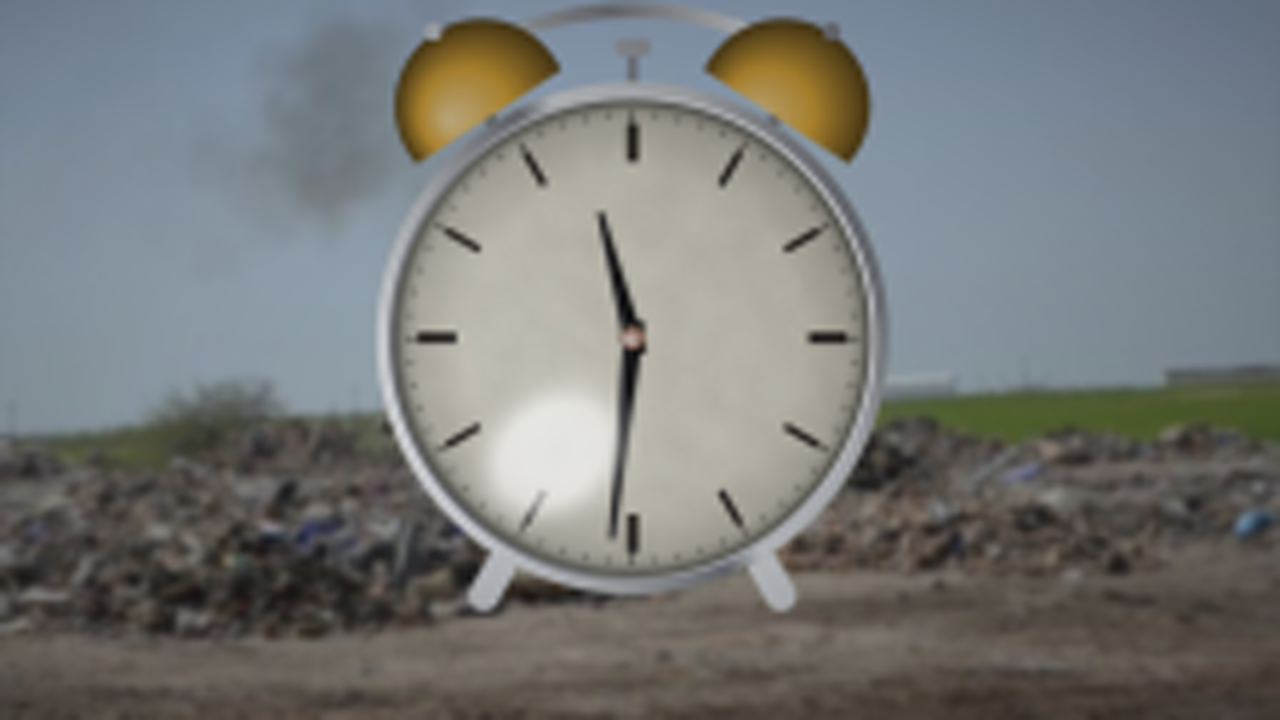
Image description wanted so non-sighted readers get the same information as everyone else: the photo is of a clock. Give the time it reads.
11:31
